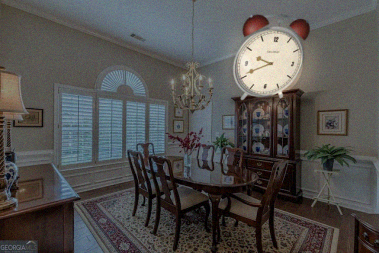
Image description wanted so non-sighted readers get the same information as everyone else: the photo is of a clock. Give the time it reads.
9:41
